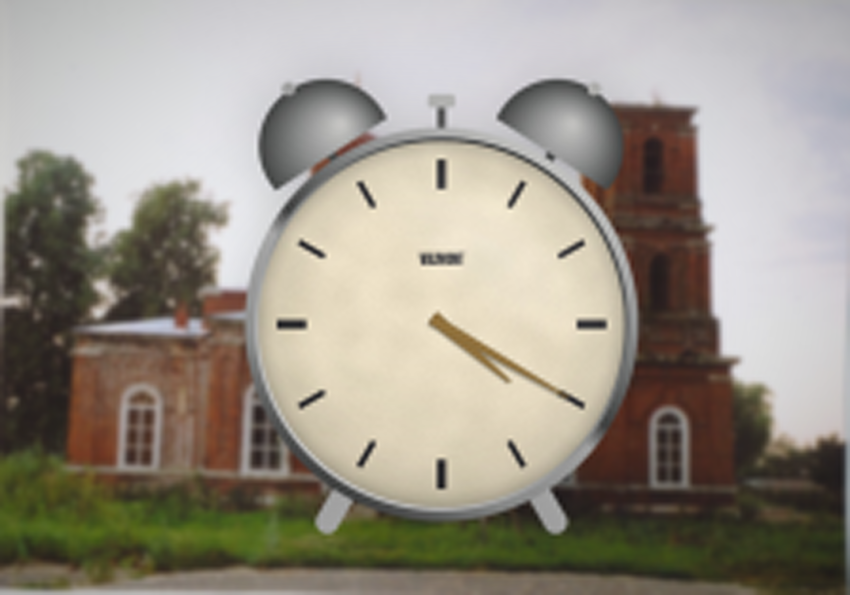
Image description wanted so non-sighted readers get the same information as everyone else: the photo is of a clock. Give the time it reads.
4:20
